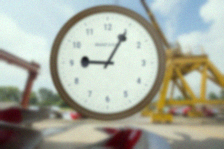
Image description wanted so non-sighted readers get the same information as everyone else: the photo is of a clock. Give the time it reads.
9:05
